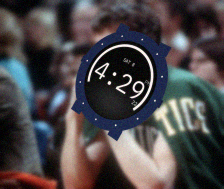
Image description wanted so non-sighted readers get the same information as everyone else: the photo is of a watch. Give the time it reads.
4:29
